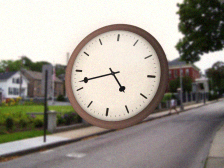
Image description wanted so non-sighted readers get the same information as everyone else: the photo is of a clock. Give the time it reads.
4:42
